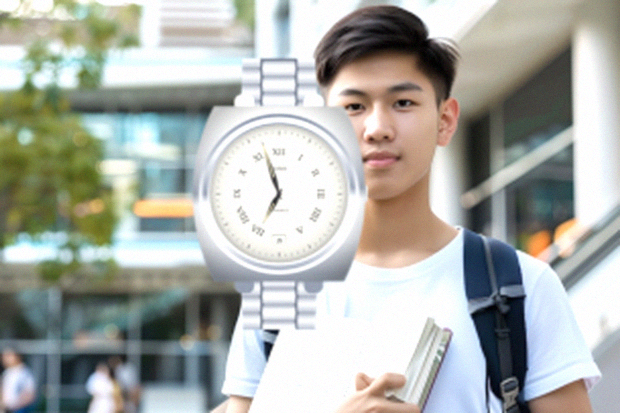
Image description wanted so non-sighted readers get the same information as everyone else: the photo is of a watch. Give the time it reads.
6:57
